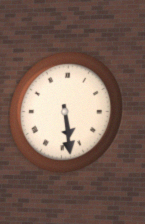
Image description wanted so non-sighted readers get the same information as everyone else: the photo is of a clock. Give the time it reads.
5:28
